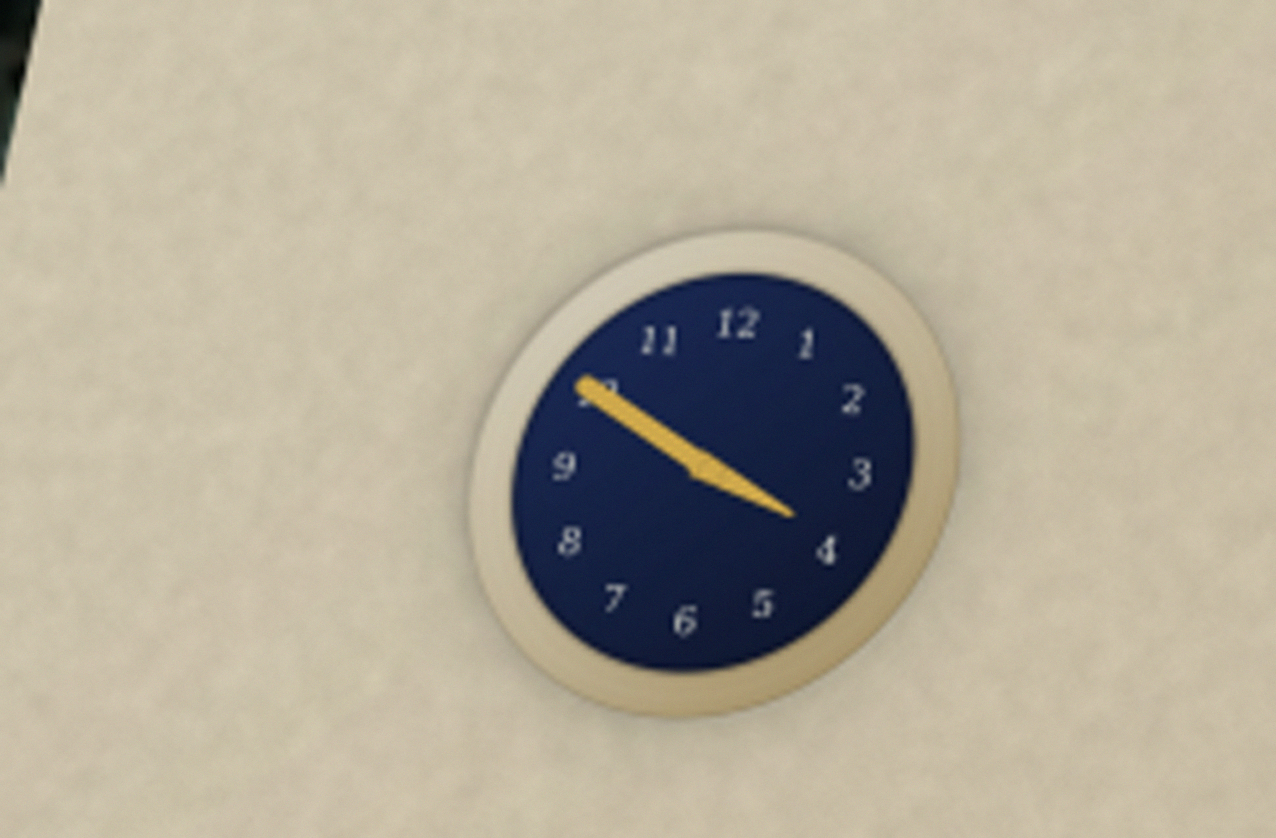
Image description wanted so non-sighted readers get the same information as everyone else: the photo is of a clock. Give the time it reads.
3:50
